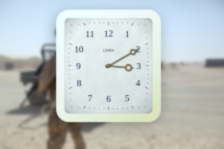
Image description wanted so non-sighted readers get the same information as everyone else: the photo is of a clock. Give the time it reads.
3:10
